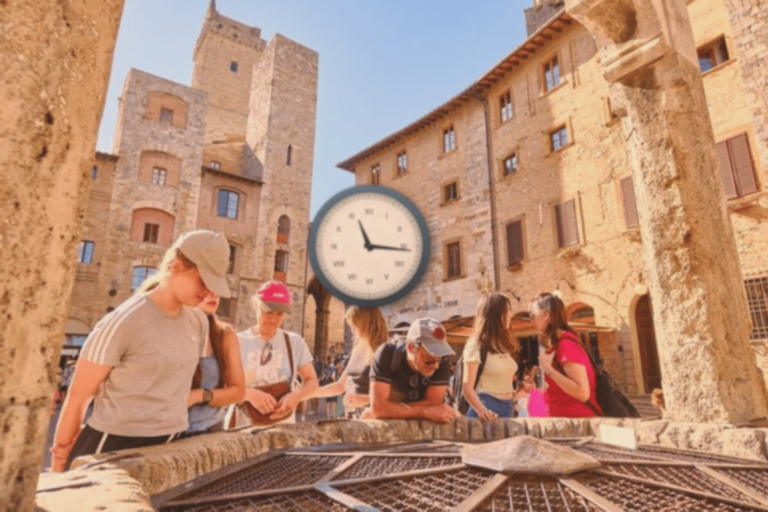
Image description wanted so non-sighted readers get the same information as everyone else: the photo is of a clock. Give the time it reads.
11:16
